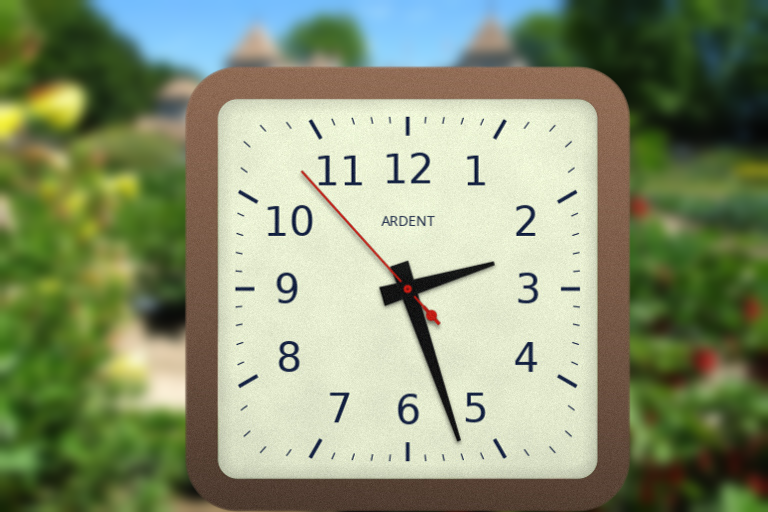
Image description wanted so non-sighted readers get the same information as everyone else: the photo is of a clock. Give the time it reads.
2:26:53
